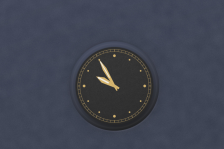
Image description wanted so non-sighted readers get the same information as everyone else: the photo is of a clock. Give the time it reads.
9:55
